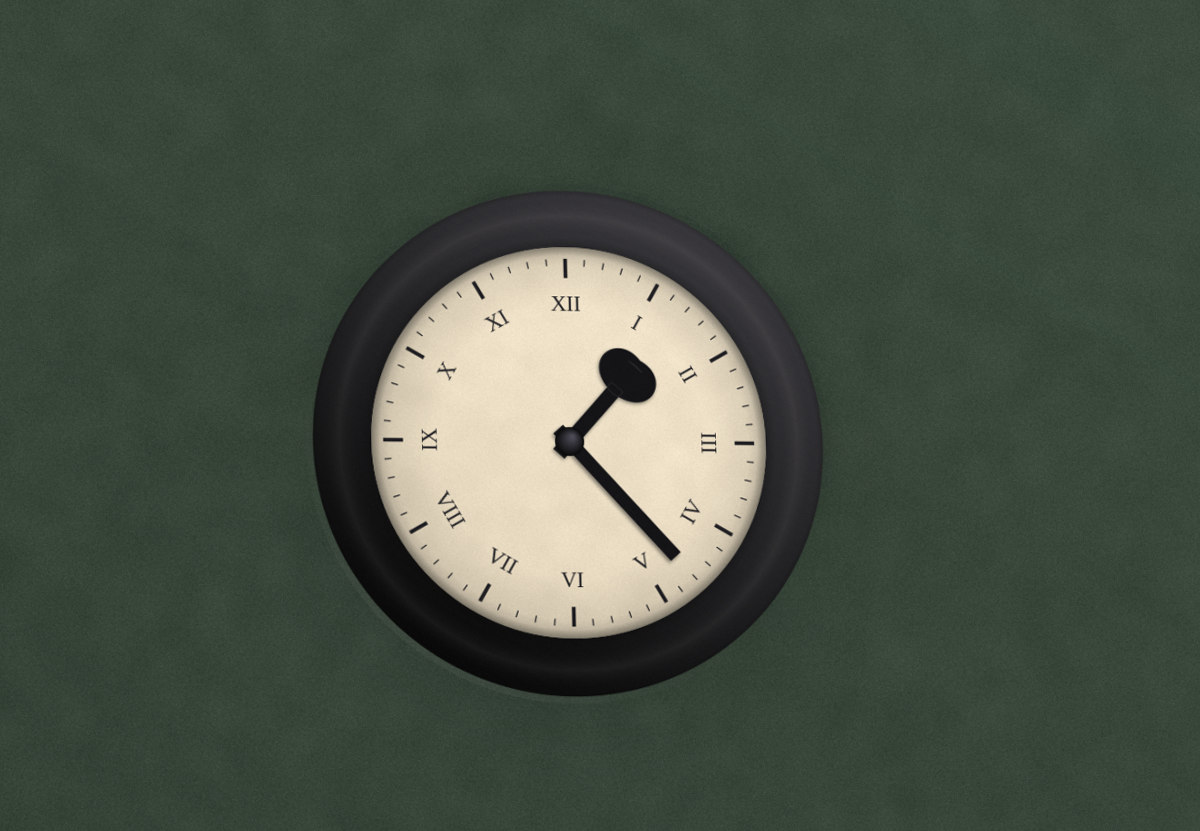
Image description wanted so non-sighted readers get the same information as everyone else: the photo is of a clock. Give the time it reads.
1:23
